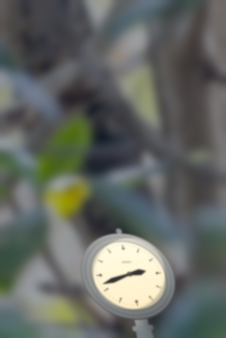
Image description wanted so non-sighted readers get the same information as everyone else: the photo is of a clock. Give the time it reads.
2:42
